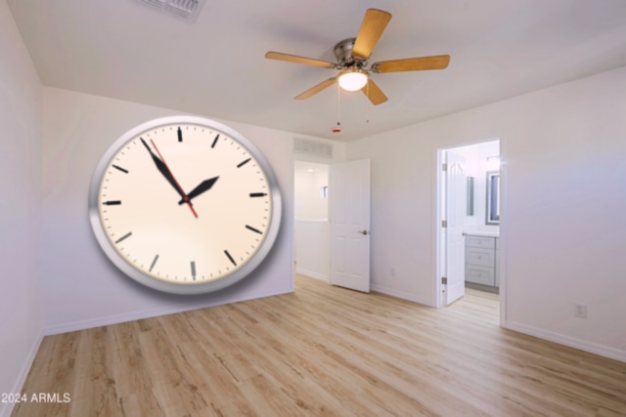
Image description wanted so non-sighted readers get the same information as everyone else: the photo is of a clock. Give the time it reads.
1:54:56
